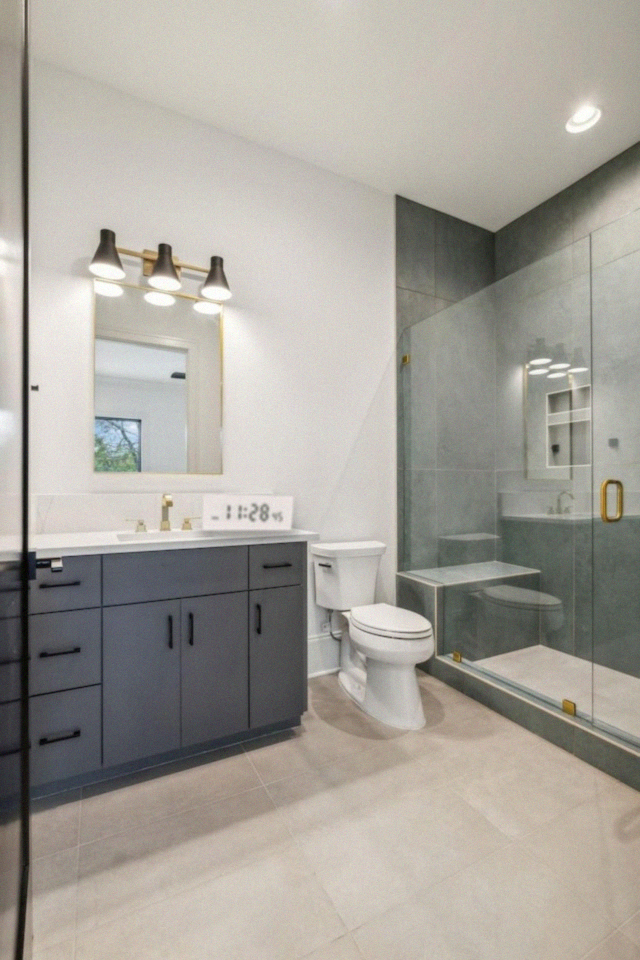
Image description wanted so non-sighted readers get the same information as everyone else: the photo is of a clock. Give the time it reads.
11:28
